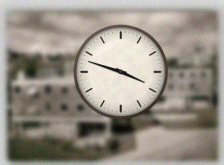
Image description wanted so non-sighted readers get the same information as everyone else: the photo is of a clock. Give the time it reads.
3:48
